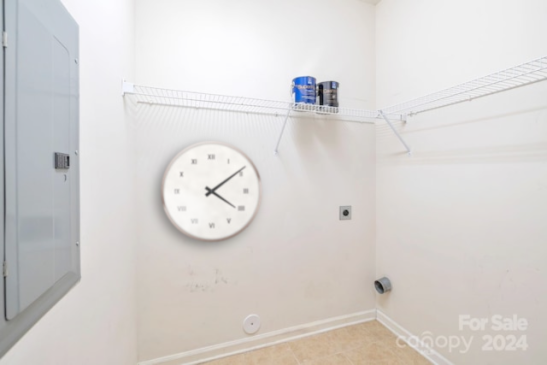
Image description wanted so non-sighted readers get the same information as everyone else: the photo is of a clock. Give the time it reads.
4:09
